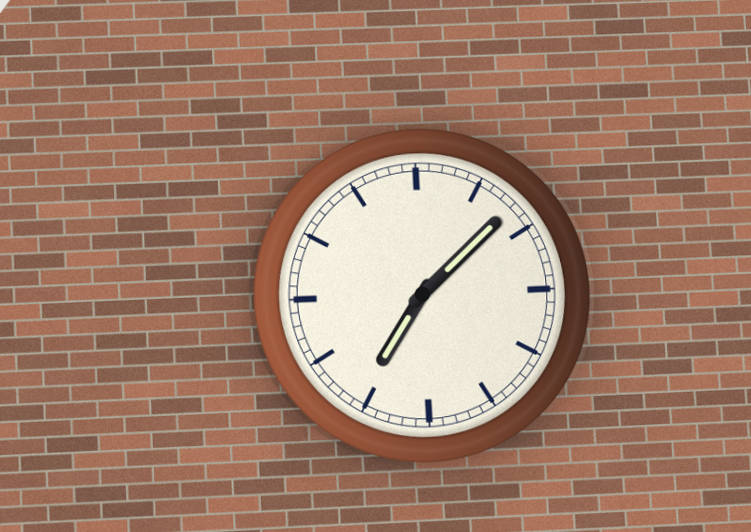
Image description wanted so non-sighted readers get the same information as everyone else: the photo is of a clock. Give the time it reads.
7:08
